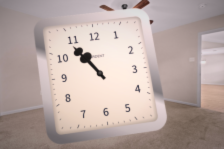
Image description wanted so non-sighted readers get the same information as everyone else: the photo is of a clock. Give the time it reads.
10:54
